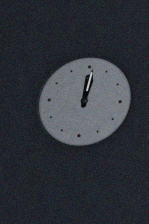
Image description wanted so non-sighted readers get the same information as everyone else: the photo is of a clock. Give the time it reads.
12:01
